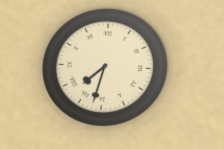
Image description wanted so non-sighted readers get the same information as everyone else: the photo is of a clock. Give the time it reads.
7:32
